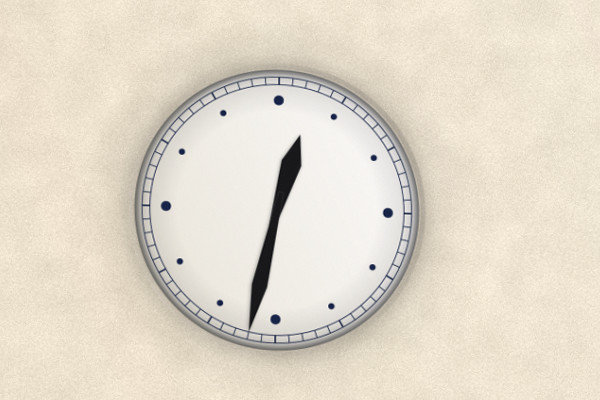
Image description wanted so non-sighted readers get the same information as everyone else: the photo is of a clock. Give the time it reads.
12:32
